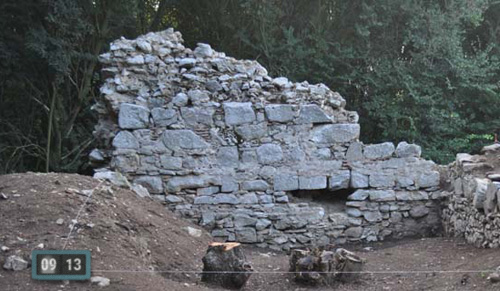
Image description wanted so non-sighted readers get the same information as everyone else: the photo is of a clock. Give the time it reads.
9:13
